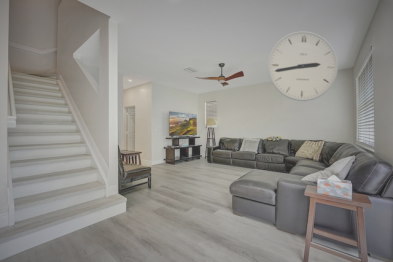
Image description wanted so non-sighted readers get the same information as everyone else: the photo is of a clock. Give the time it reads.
2:43
